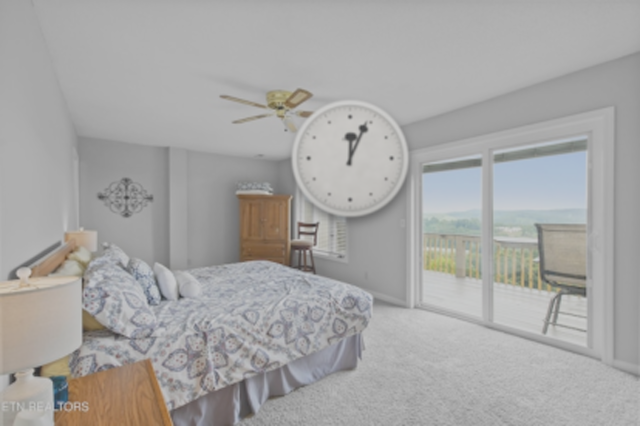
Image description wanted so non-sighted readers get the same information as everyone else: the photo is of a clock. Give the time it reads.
12:04
